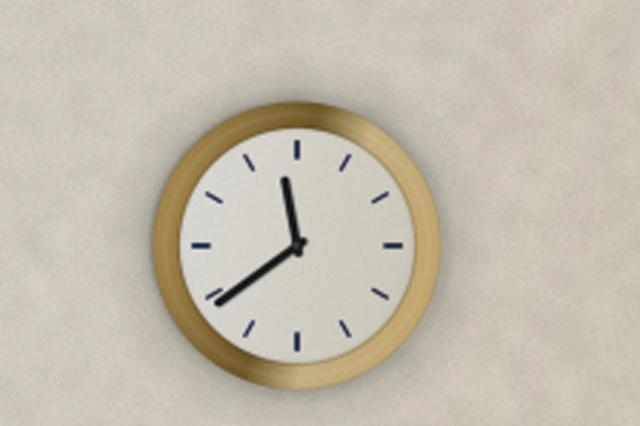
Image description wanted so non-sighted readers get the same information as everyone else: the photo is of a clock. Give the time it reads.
11:39
